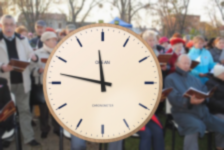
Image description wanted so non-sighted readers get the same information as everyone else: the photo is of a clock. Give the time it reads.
11:47
